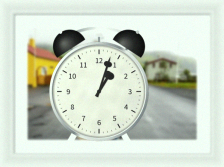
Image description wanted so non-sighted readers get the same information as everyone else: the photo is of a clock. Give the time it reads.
1:03
